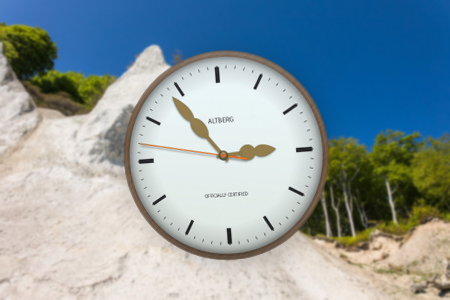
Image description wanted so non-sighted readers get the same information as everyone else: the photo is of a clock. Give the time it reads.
2:53:47
